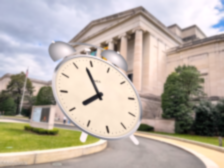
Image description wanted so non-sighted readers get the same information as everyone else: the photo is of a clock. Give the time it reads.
7:58
